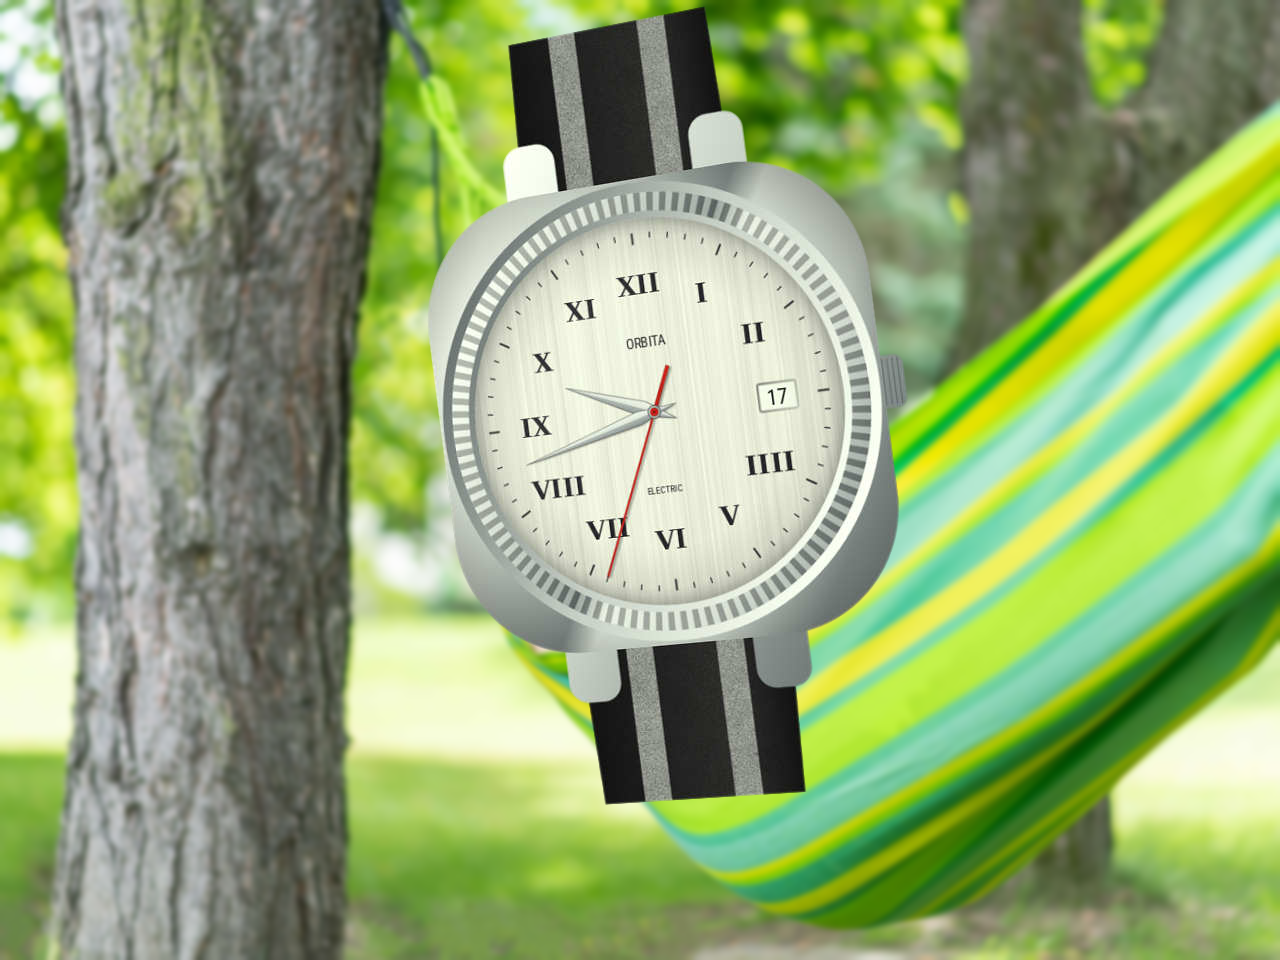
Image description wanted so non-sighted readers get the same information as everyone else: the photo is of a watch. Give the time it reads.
9:42:34
